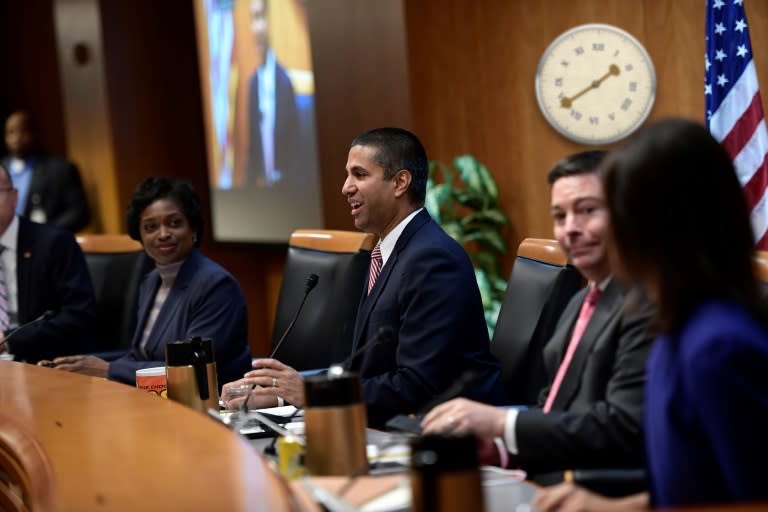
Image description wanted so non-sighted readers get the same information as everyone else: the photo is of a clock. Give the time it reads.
1:39
